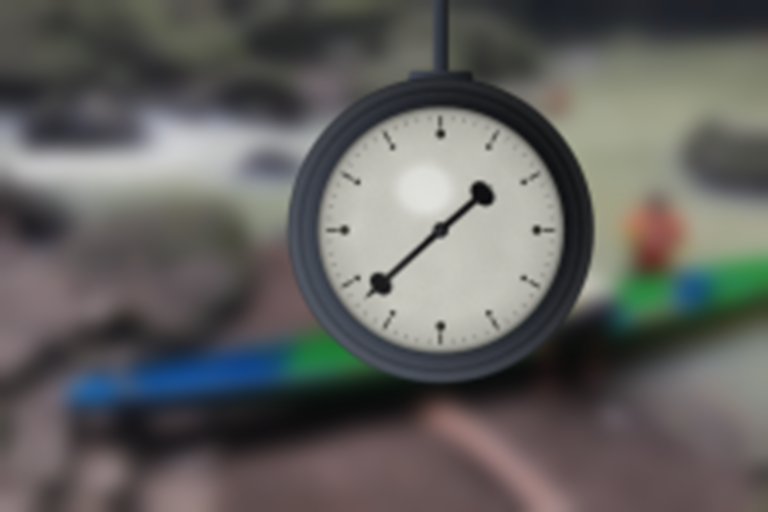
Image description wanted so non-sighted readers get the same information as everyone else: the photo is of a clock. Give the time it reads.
1:38
